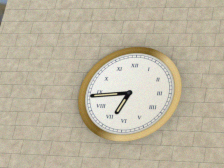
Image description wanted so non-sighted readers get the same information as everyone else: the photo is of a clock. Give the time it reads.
6:44
